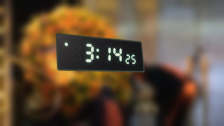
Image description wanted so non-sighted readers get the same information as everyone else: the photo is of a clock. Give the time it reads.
3:14:25
